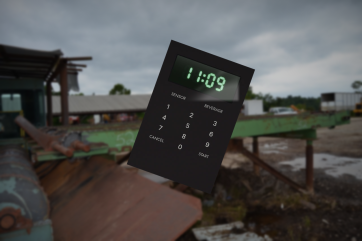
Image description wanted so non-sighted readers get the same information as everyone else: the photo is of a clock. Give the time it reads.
11:09
